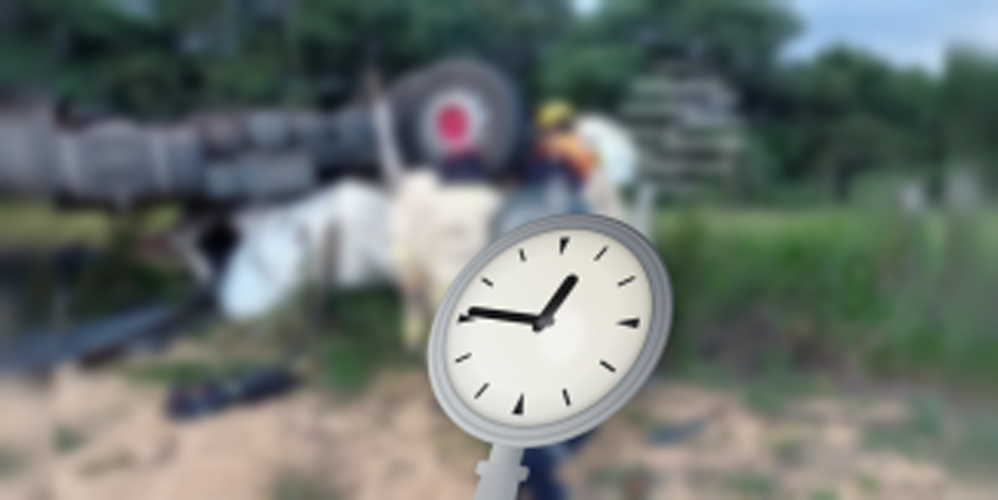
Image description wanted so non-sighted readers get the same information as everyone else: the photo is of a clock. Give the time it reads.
12:46
